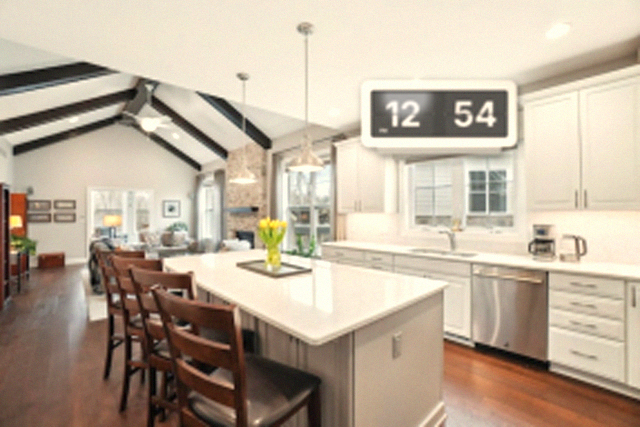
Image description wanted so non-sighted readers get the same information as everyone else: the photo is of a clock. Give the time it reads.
12:54
